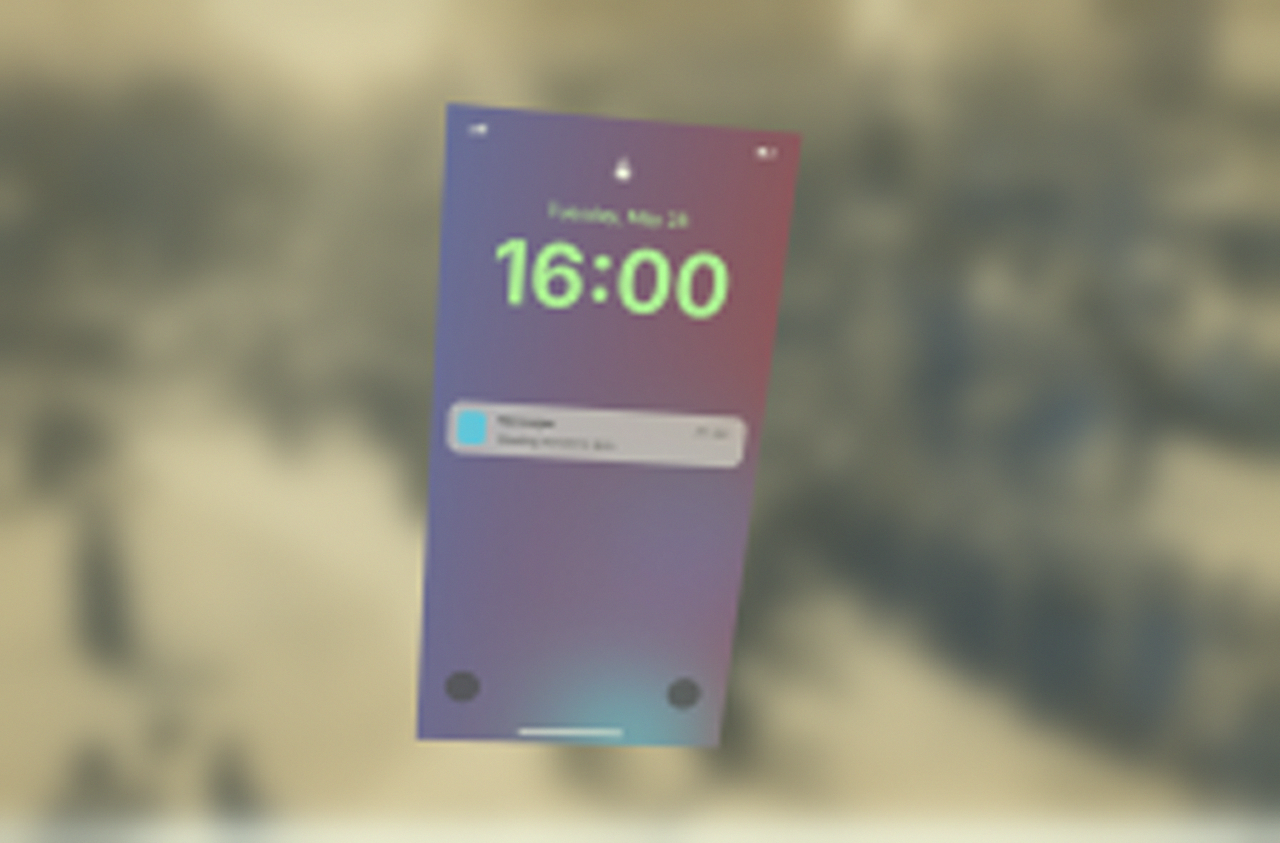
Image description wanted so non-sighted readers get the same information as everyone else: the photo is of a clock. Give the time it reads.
16:00
